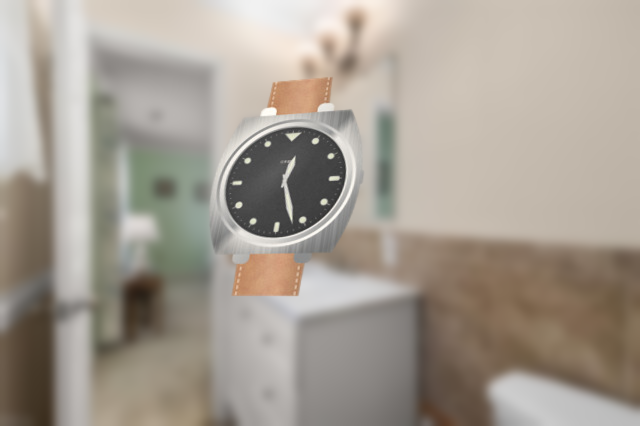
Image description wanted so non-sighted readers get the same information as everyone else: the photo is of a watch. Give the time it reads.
12:27
